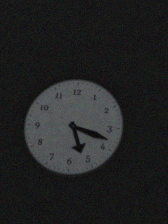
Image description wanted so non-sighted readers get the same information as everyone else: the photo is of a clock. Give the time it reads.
5:18
